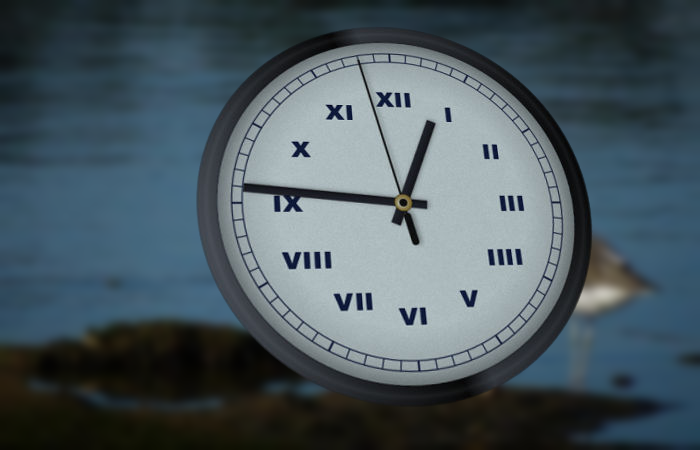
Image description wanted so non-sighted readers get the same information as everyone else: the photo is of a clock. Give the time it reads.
12:45:58
